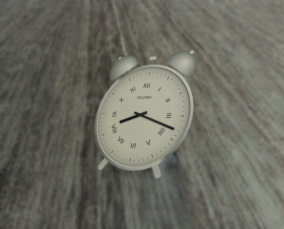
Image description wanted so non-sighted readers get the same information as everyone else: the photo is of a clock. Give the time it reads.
8:18
